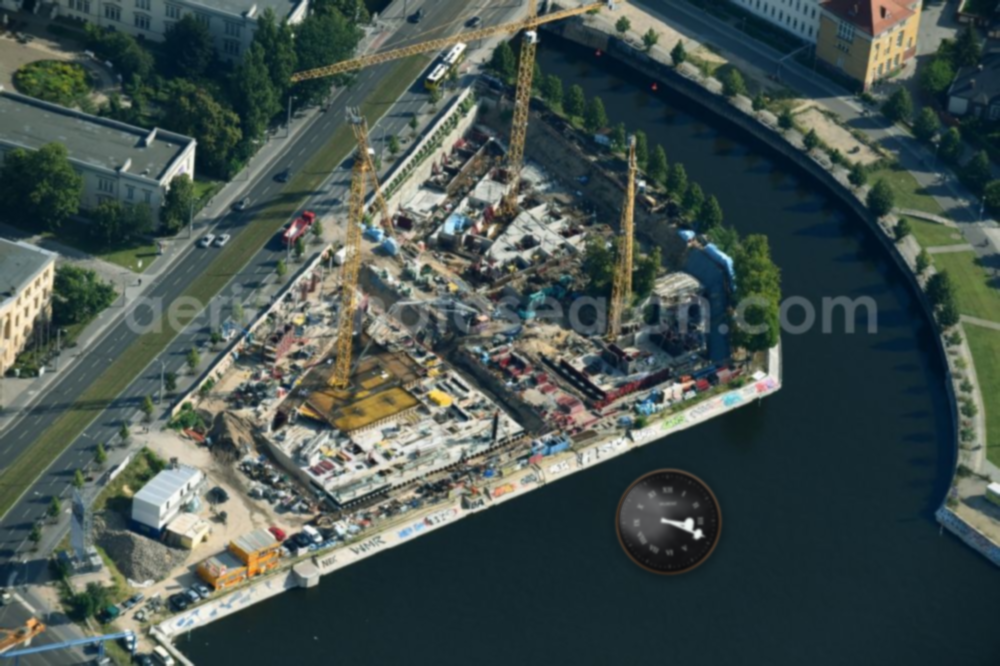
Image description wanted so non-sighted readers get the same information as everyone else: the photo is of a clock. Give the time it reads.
3:19
